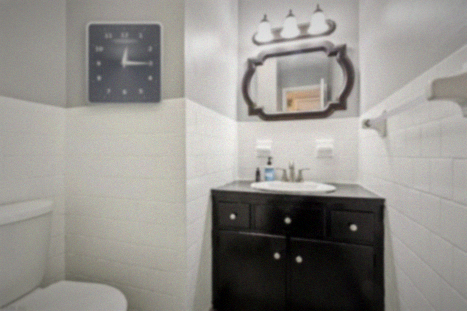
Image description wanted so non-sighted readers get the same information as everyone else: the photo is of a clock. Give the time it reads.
12:15
